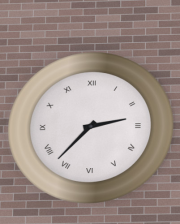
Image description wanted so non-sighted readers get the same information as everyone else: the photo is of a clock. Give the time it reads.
2:37
